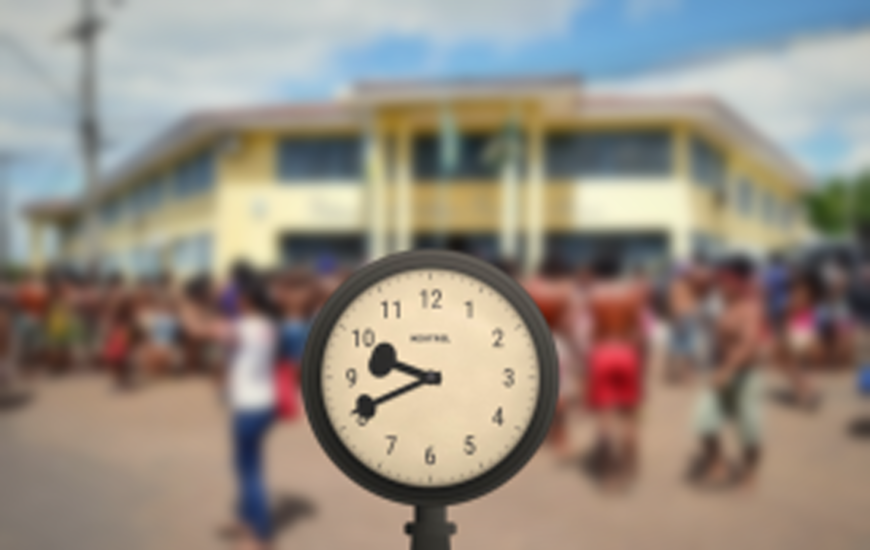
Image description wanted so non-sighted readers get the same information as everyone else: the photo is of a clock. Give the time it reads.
9:41
